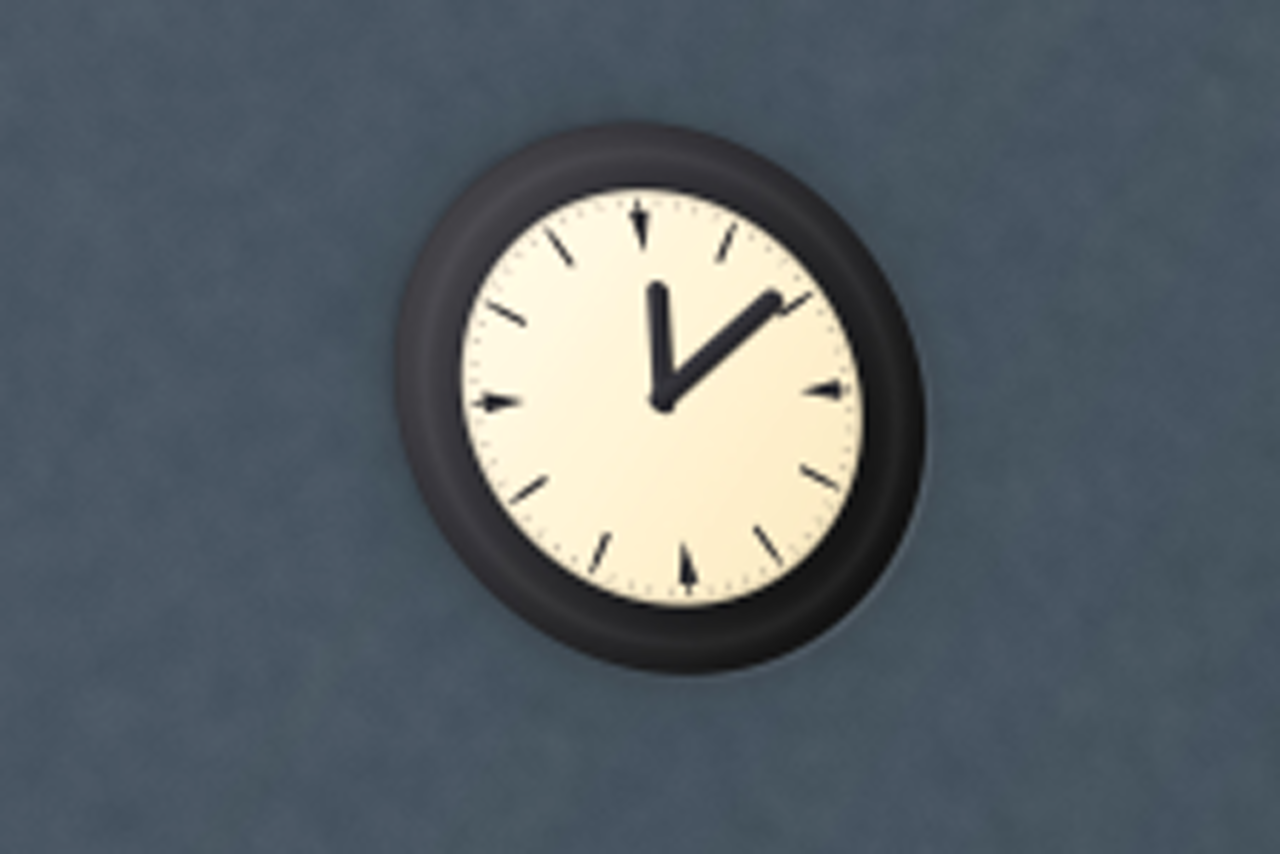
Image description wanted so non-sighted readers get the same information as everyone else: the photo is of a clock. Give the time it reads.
12:09
